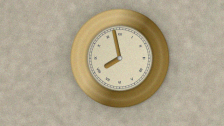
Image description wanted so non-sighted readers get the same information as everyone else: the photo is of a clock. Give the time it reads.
7:58
